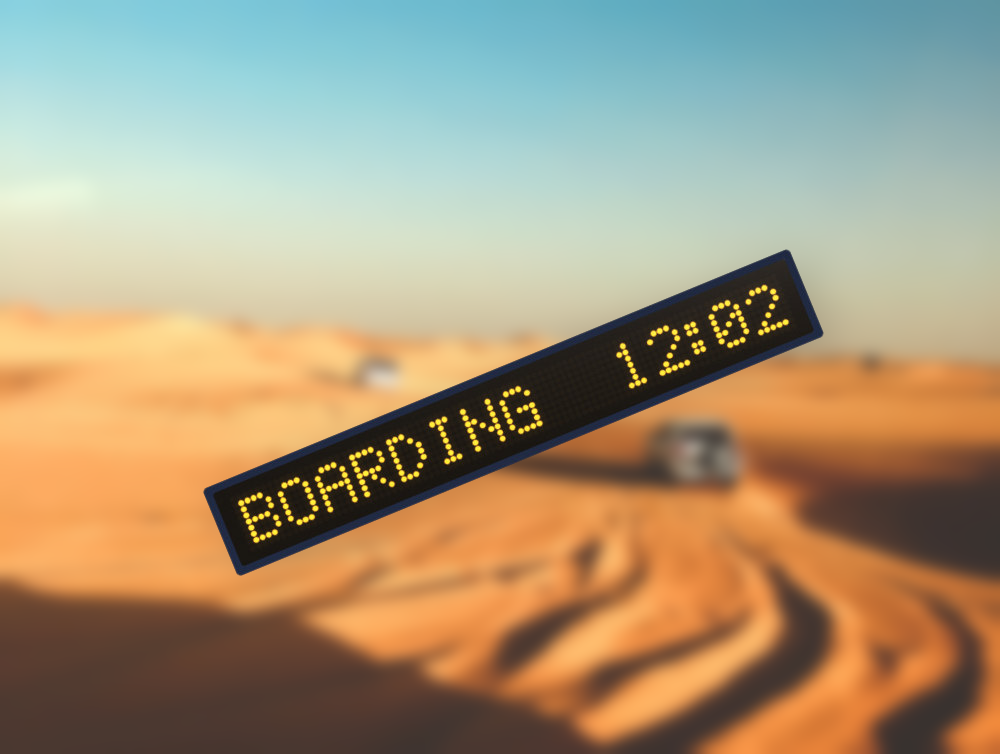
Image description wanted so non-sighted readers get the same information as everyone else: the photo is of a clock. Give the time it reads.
12:02
